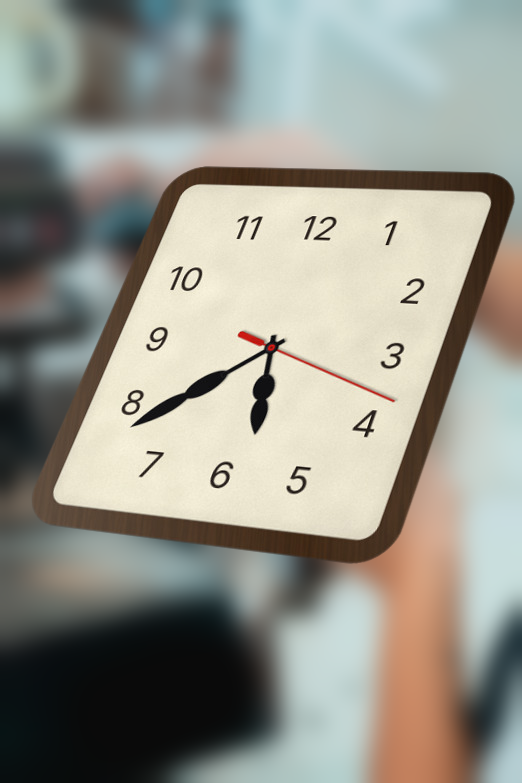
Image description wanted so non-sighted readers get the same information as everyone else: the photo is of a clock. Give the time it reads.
5:38:18
